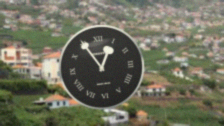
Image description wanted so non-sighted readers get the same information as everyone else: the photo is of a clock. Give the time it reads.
12:55
